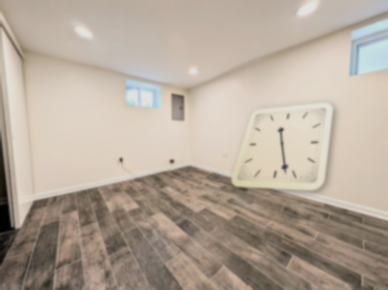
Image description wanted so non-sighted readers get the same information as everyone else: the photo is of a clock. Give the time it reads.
11:27
